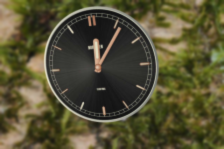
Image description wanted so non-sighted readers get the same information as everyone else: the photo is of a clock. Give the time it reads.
12:06
